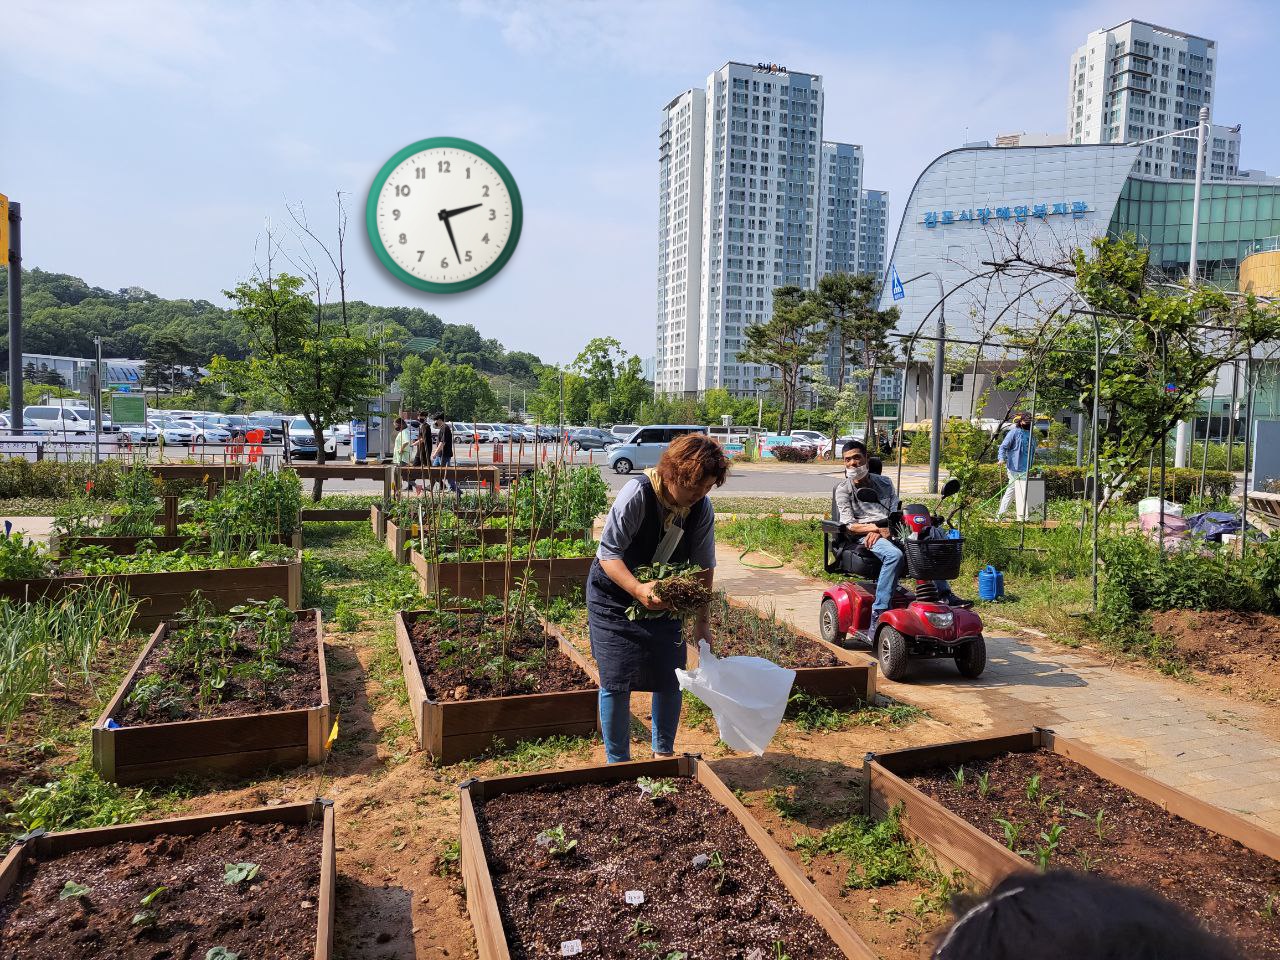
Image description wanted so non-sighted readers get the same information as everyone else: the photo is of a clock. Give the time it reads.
2:27
